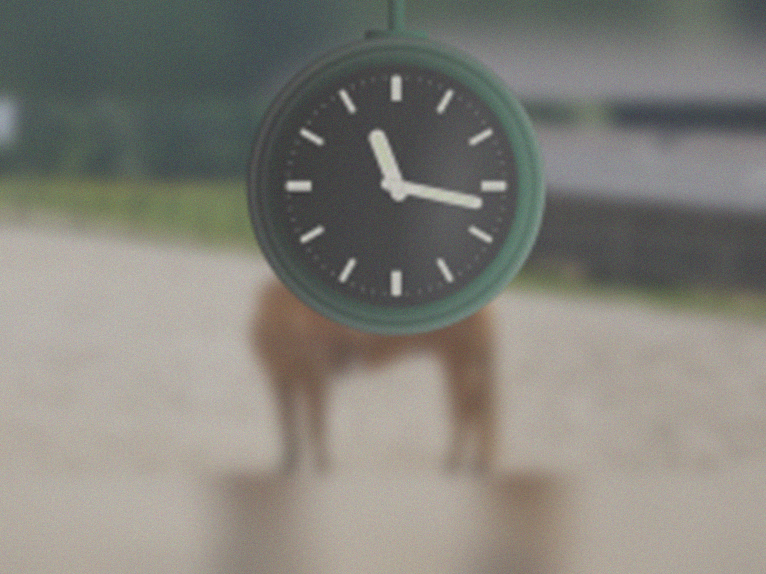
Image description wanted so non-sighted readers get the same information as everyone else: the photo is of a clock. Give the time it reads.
11:17
